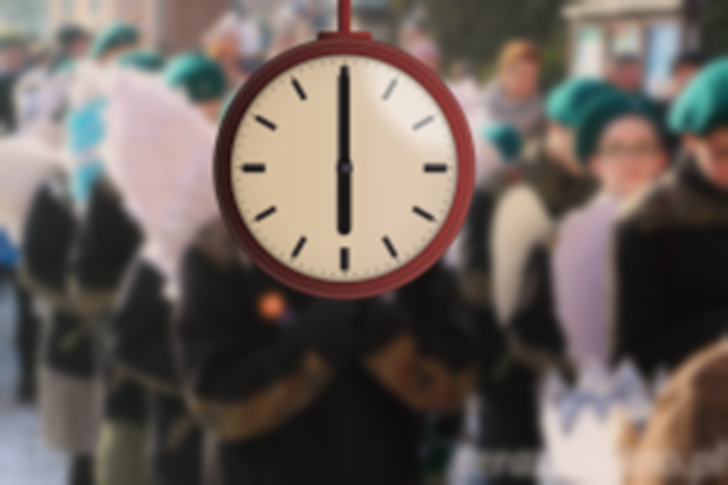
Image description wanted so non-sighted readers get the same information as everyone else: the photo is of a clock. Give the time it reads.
6:00
